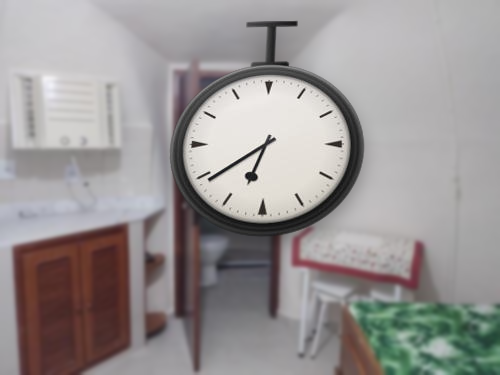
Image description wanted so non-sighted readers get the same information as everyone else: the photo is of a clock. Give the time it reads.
6:39
